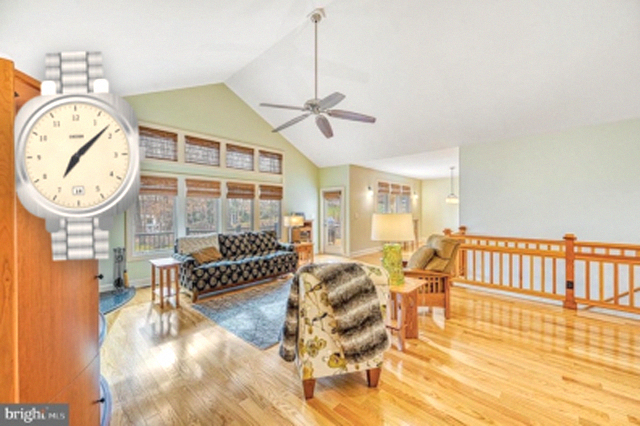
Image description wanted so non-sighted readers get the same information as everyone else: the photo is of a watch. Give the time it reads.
7:08
